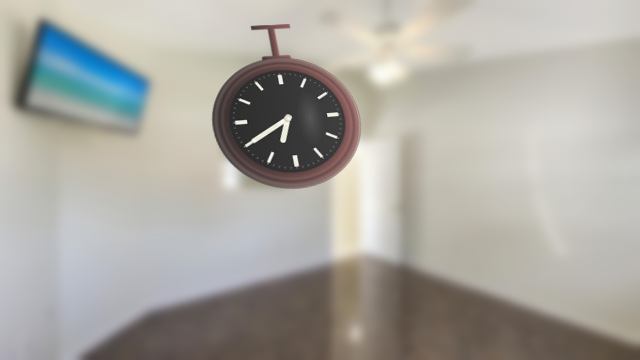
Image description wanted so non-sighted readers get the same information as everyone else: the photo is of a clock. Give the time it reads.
6:40
